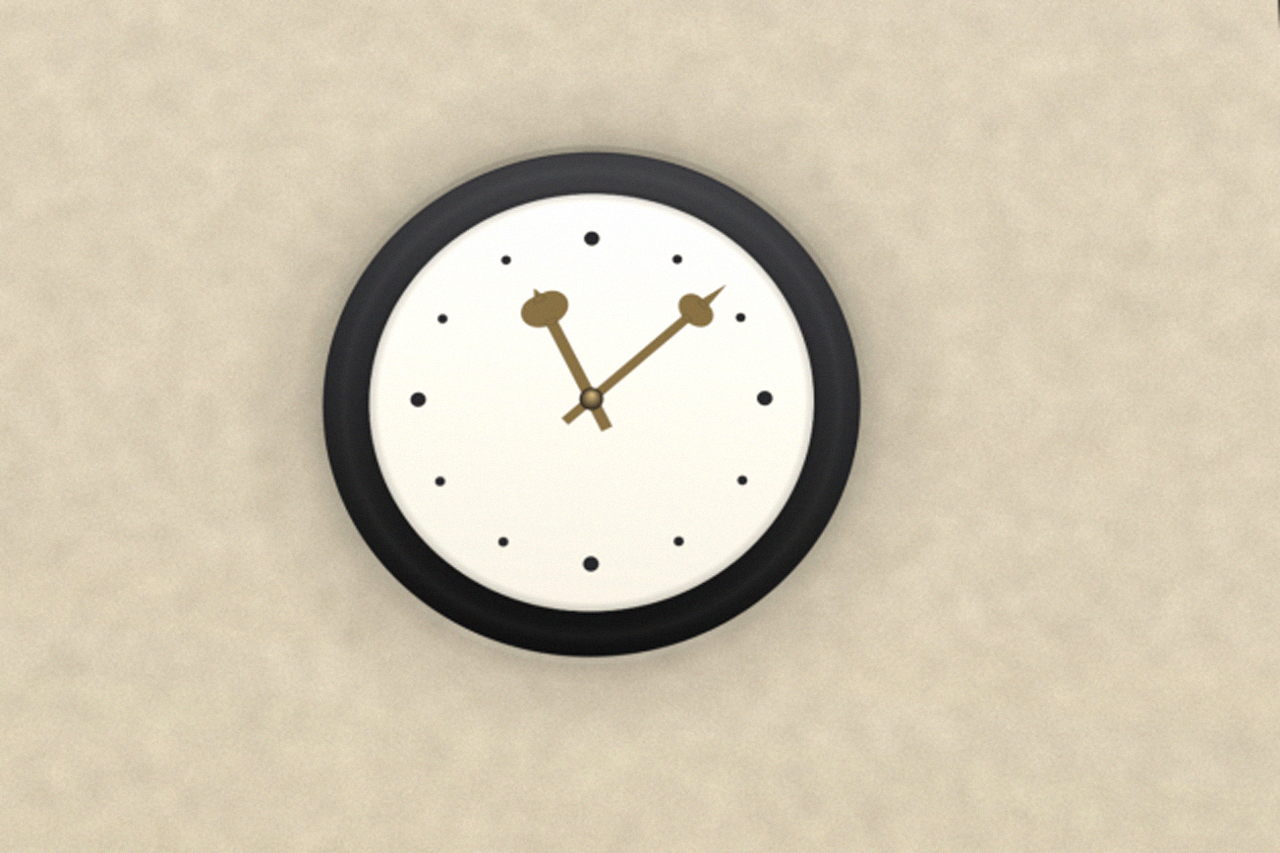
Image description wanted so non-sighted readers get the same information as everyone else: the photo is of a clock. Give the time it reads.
11:08
